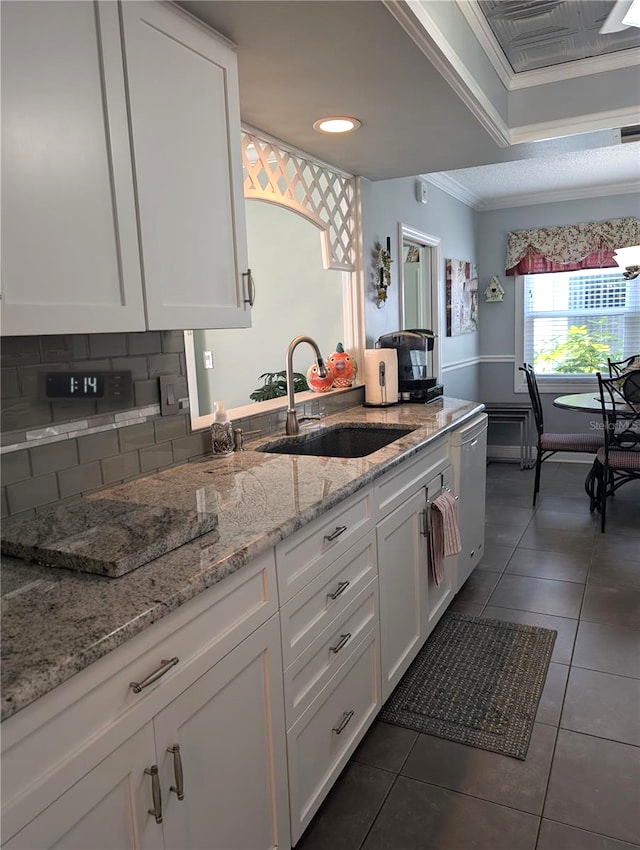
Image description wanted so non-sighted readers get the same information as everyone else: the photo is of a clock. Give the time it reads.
1:14
